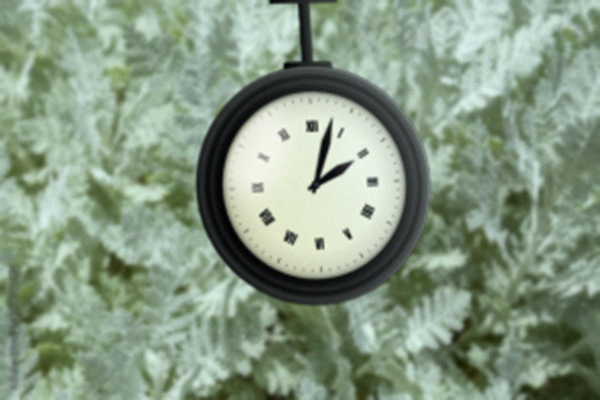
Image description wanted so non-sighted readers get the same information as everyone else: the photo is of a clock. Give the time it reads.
2:03
